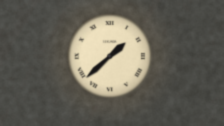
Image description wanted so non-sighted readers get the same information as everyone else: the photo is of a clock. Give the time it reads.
1:38
